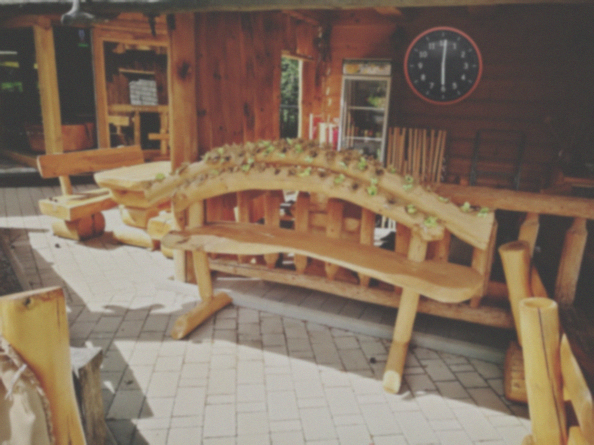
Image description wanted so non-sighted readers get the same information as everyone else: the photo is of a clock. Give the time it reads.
6:01
